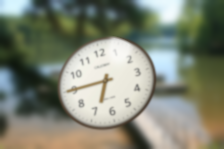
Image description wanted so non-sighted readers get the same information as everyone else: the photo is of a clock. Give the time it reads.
6:45
